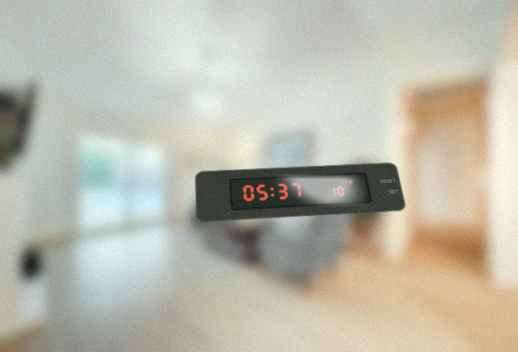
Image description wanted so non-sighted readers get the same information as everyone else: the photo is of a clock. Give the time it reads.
5:37
